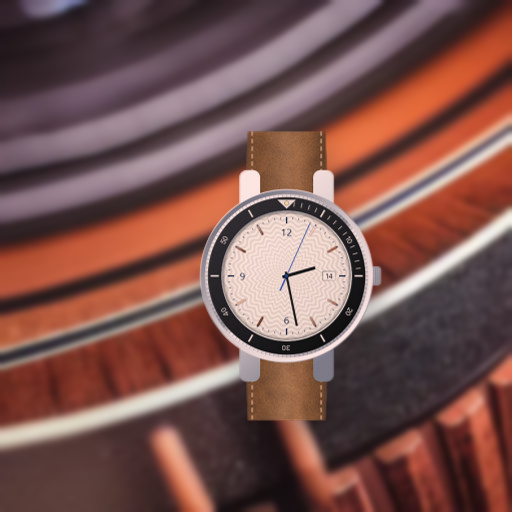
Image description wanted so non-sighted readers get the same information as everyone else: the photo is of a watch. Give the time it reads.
2:28:04
